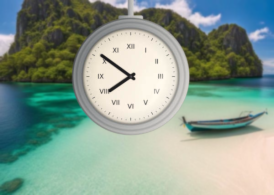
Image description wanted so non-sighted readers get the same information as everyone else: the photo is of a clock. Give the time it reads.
7:51
